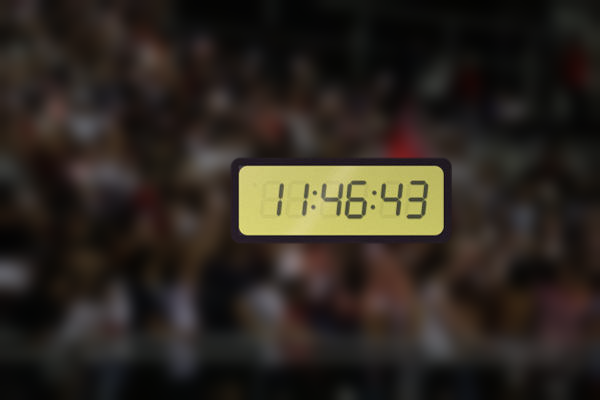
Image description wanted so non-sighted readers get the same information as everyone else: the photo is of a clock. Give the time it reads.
11:46:43
